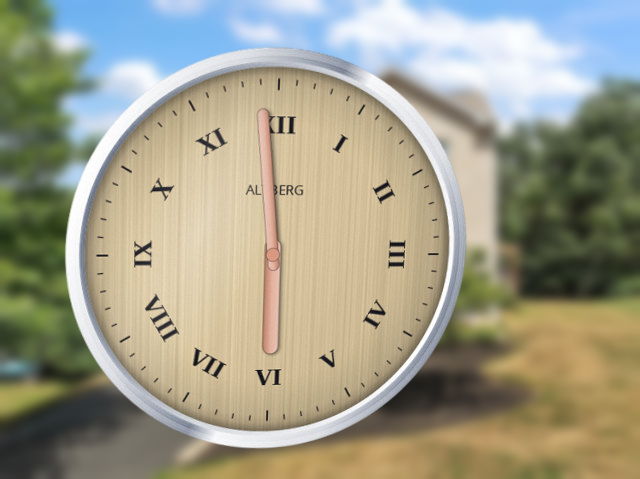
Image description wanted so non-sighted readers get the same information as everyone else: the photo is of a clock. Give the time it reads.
5:59
